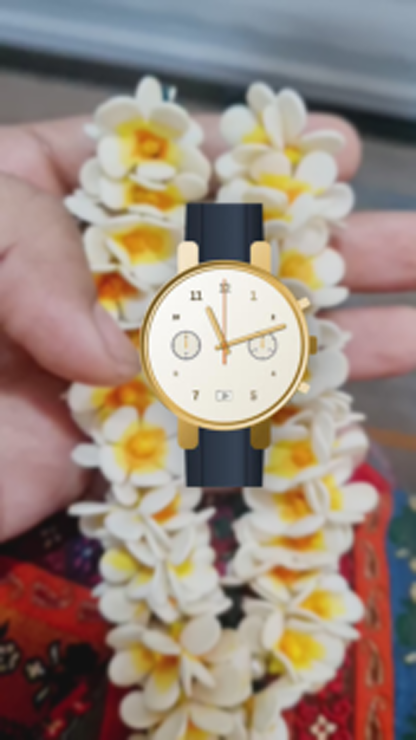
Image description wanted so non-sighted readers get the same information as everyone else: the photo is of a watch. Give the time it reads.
11:12
